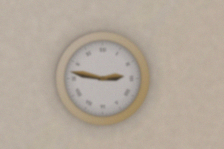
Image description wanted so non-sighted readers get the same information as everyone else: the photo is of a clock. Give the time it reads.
2:47
